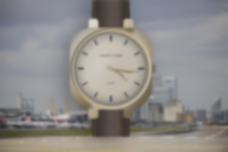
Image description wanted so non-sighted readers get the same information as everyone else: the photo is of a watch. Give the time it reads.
4:16
